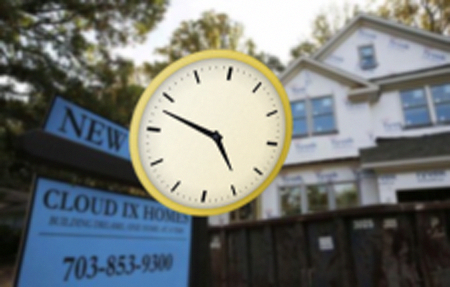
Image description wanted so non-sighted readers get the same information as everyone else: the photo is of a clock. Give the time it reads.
4:48
